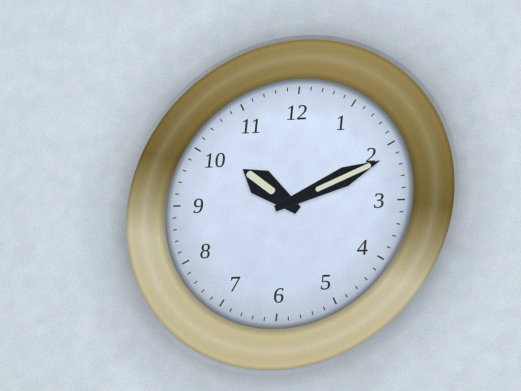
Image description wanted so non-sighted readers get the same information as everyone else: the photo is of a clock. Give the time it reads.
10:11
